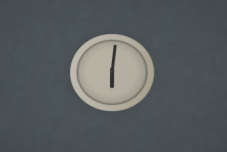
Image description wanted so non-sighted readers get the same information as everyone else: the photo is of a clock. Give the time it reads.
6:01
